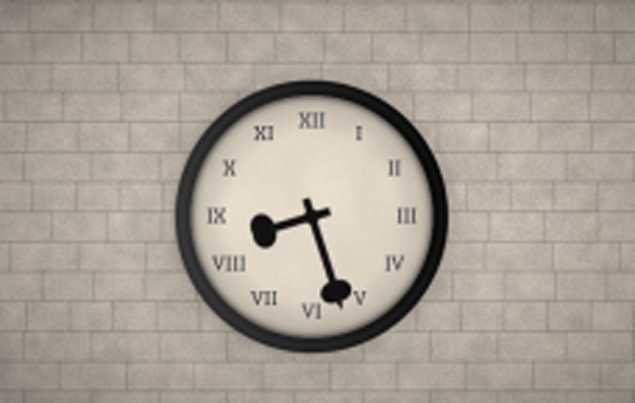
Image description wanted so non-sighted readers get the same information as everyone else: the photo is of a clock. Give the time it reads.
8:27
